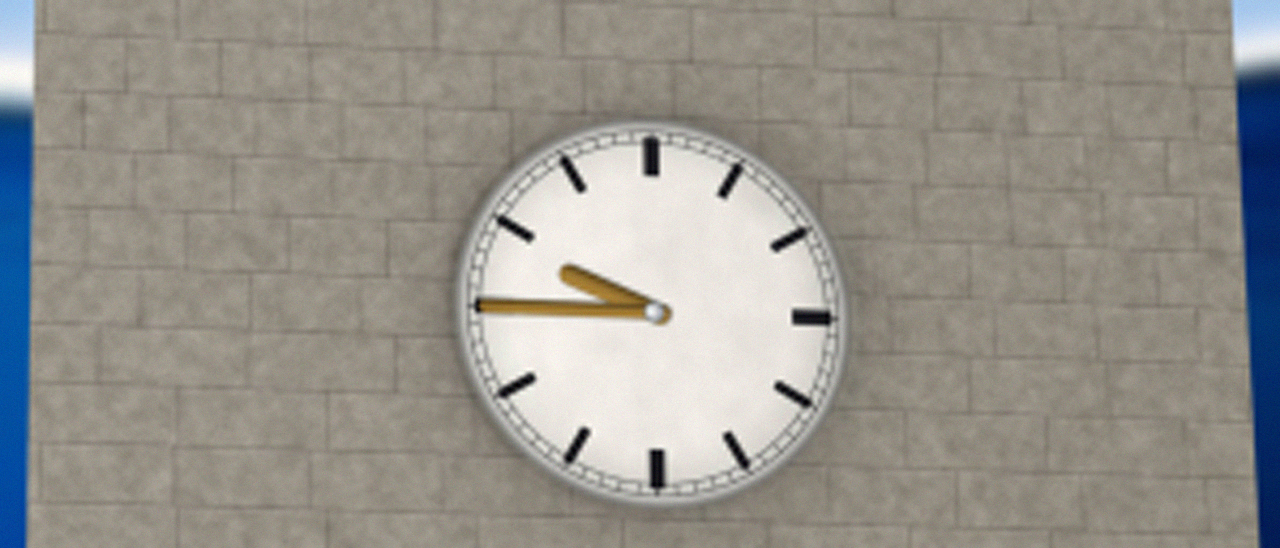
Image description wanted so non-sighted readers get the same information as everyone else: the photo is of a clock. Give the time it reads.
9:45
